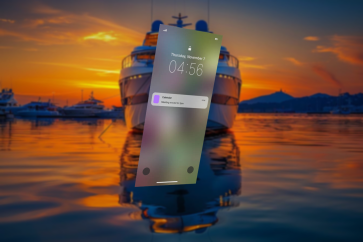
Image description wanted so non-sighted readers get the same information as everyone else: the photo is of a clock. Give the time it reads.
4:56
